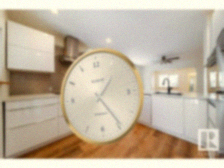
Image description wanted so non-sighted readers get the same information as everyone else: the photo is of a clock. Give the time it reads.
1:24
